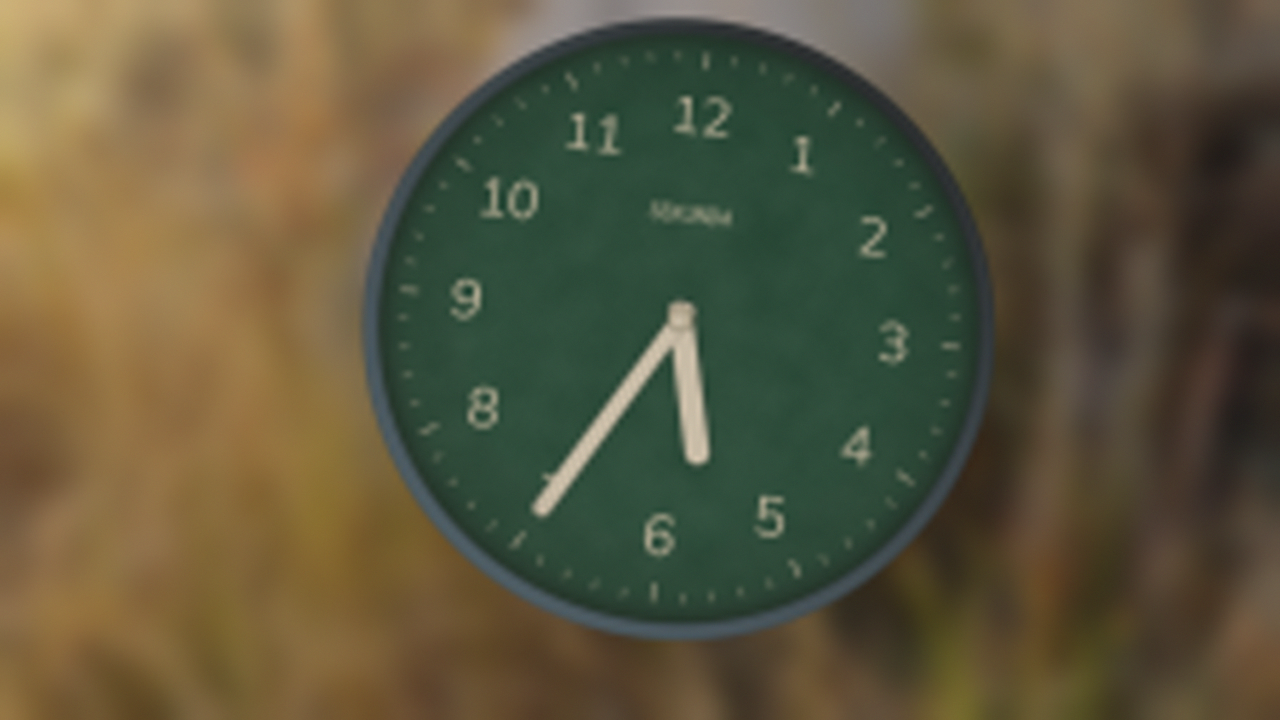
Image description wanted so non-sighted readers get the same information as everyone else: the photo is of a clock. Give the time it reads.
5:35
